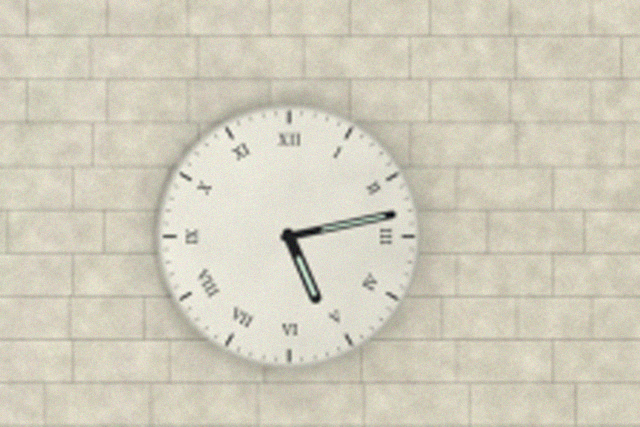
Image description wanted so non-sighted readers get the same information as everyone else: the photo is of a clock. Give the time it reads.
5:13
